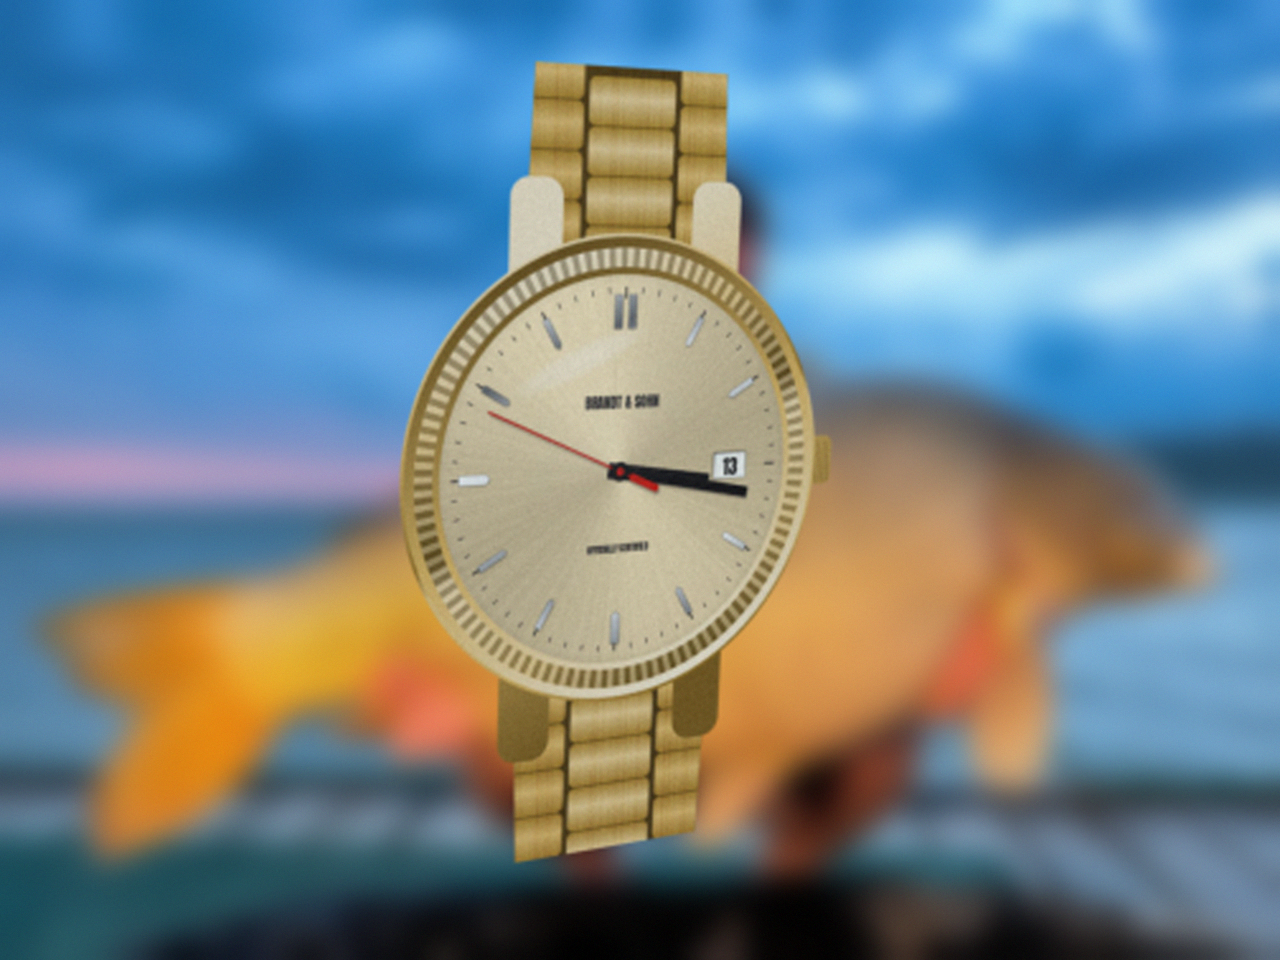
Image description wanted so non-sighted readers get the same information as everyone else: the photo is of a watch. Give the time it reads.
3:16:49
